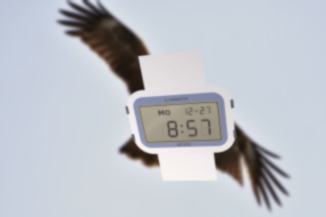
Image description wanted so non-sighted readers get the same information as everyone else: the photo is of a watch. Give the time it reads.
8:57
